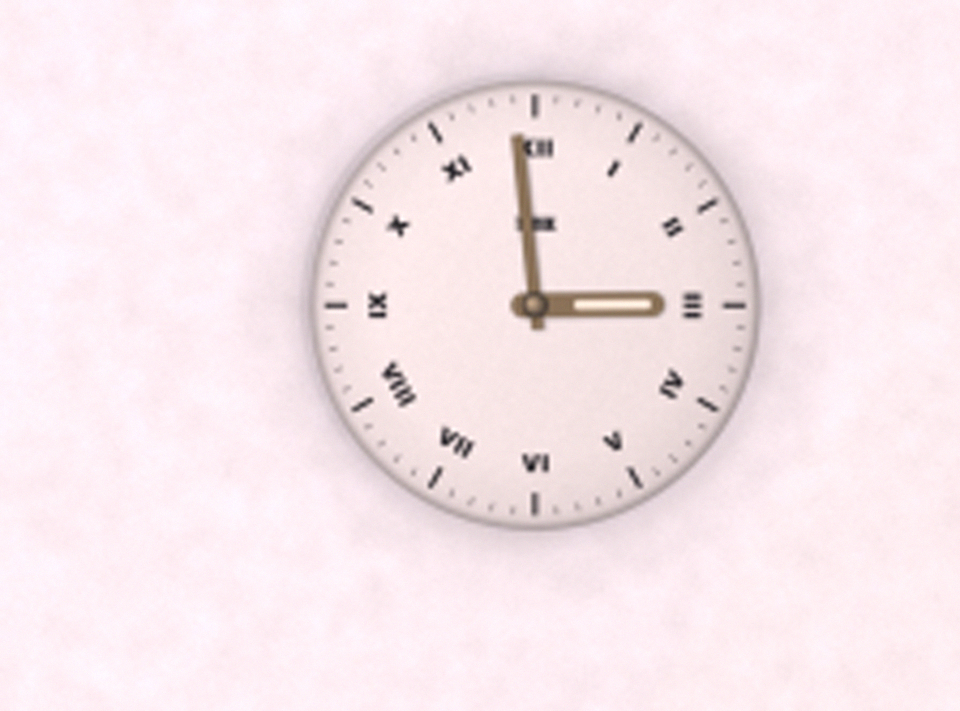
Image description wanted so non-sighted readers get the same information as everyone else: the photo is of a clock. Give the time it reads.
2:59
